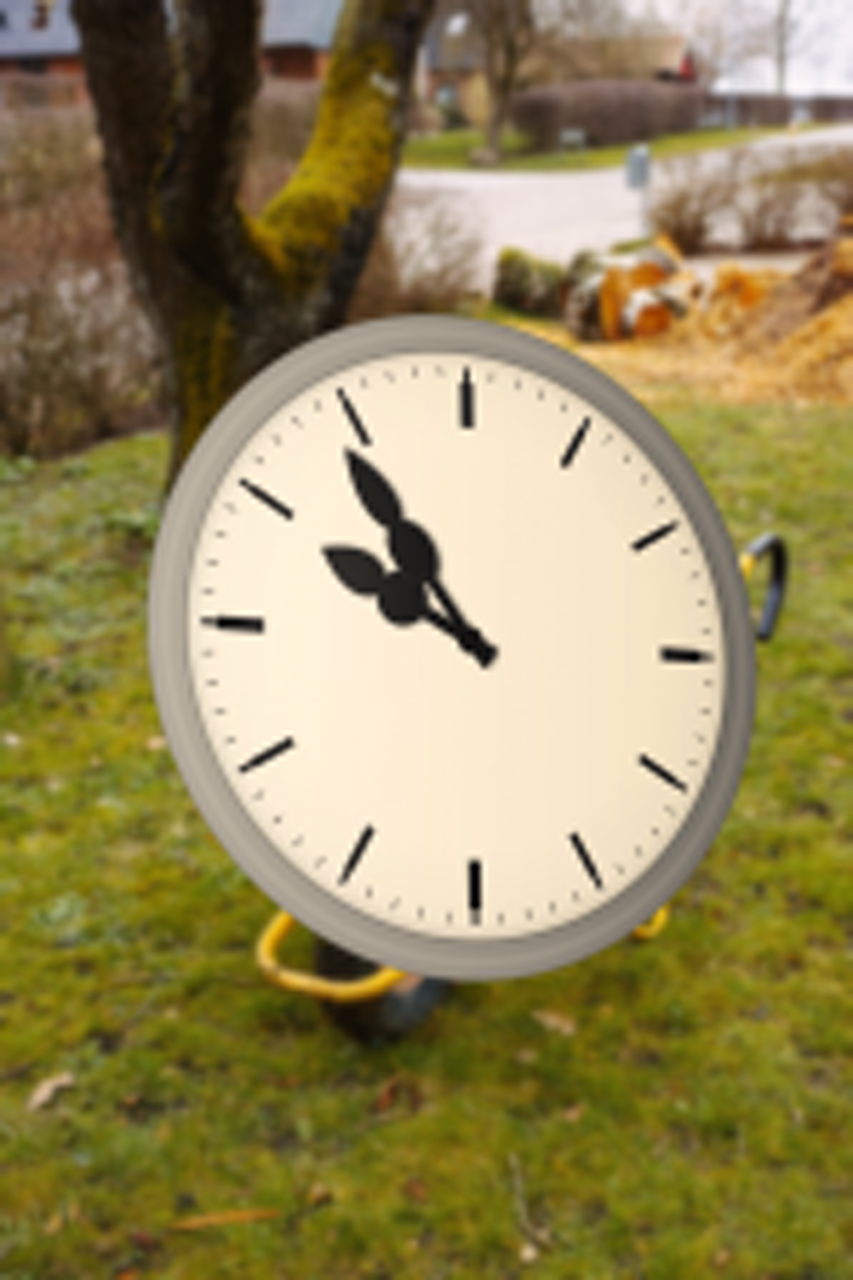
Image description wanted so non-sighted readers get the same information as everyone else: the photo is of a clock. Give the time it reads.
9:54
